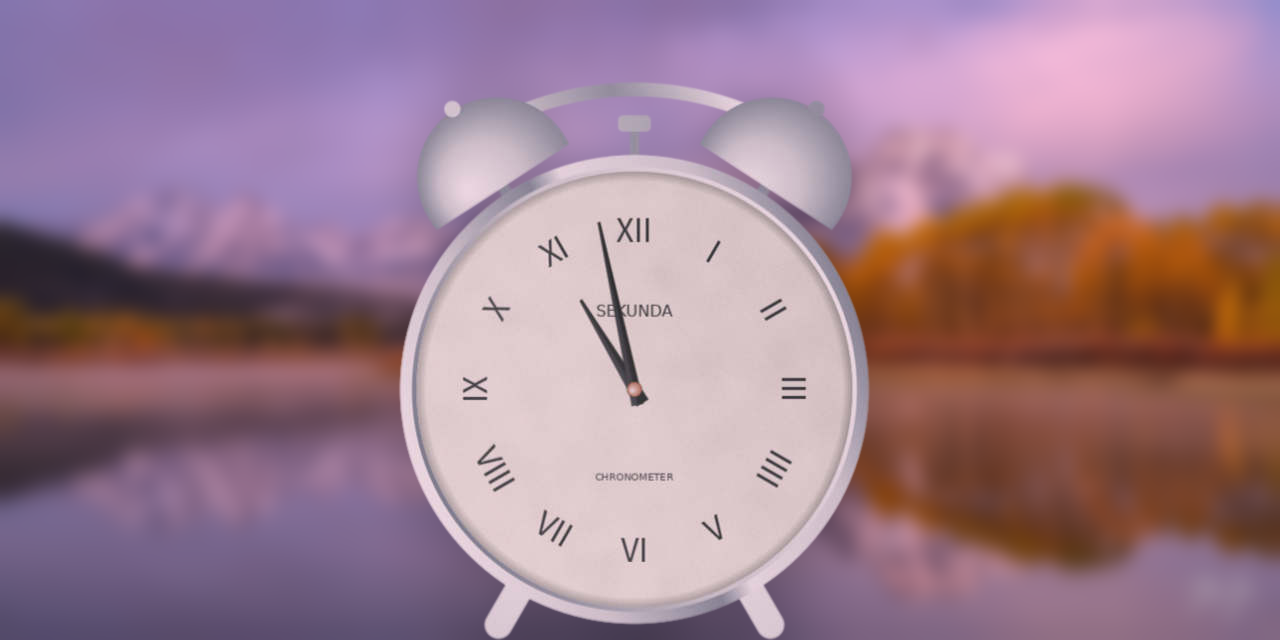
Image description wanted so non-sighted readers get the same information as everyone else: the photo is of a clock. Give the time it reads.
10:58
